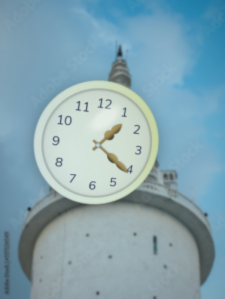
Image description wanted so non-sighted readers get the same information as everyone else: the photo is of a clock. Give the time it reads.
1:21
